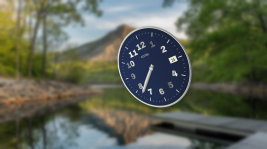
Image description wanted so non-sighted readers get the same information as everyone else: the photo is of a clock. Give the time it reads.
7:38
